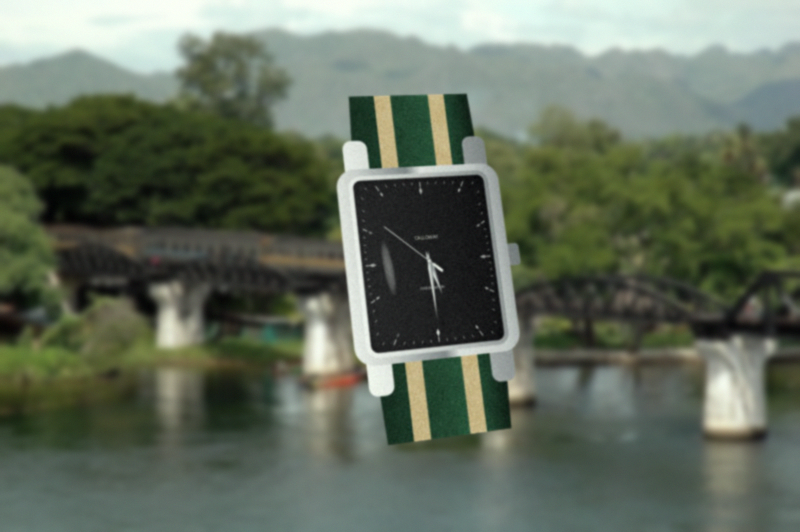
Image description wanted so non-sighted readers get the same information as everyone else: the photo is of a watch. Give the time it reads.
5:29:52
